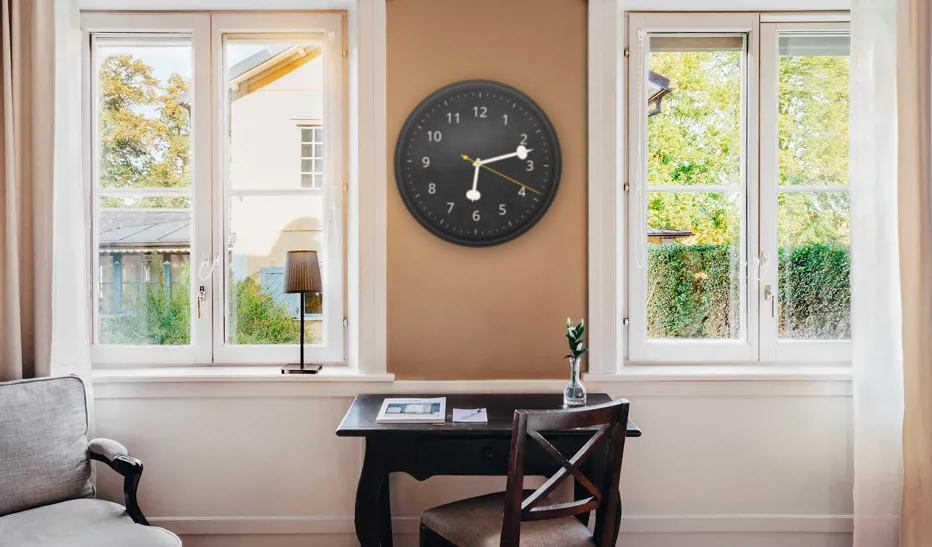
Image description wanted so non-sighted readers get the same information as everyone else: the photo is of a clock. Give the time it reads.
6:12:19
